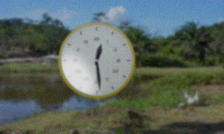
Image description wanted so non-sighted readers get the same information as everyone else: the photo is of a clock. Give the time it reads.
12:29
